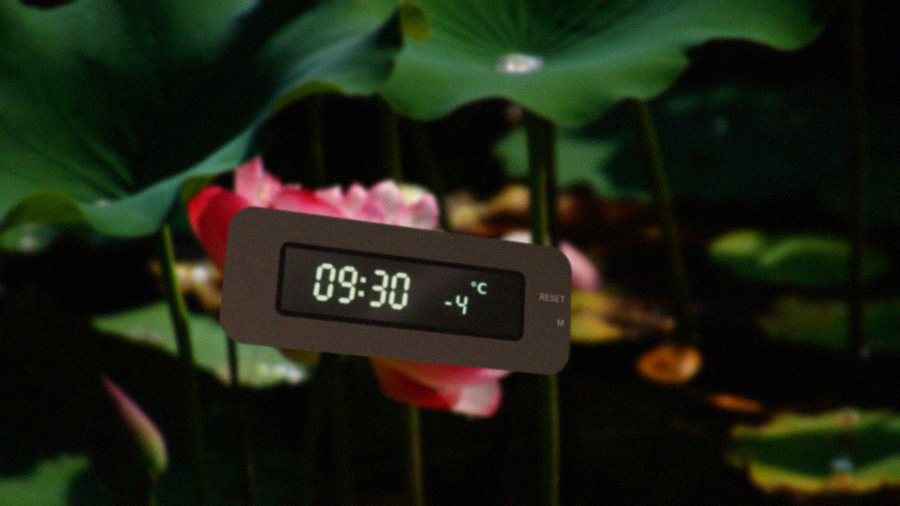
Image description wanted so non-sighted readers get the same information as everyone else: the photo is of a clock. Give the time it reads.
9:30
